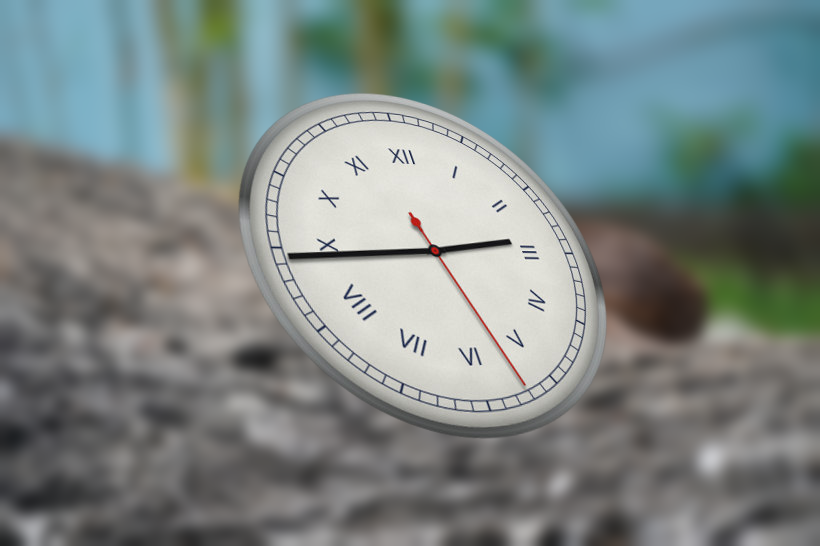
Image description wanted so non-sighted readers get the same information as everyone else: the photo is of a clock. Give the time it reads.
2:44:27
